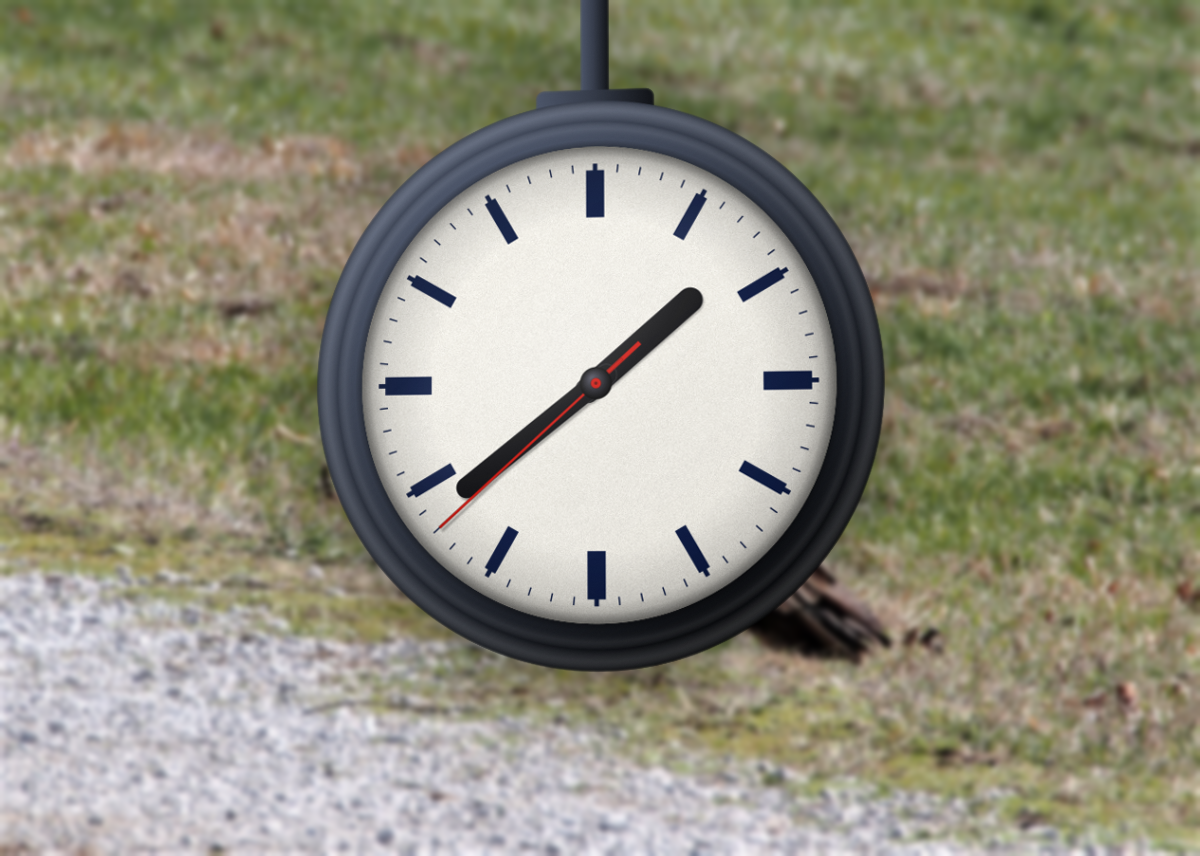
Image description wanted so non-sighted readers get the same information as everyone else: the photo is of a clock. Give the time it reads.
1:38:38
